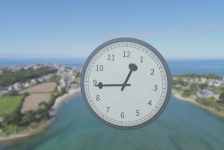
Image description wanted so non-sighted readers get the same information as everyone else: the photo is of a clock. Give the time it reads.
12:44
